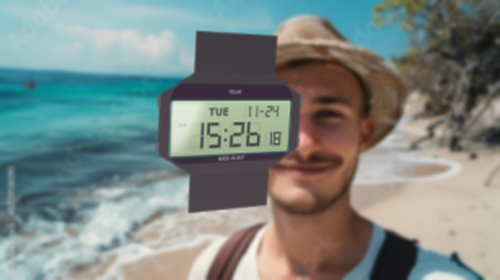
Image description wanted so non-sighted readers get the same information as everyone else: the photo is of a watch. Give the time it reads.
15:26:18
